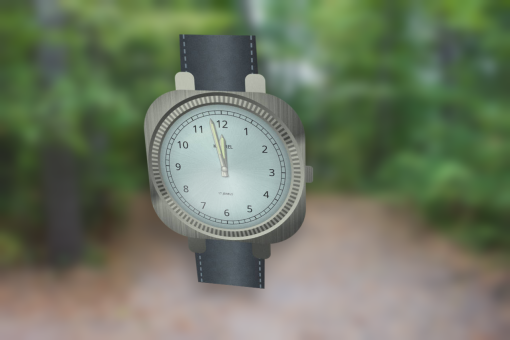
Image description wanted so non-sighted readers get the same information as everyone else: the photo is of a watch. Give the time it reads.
11:58
